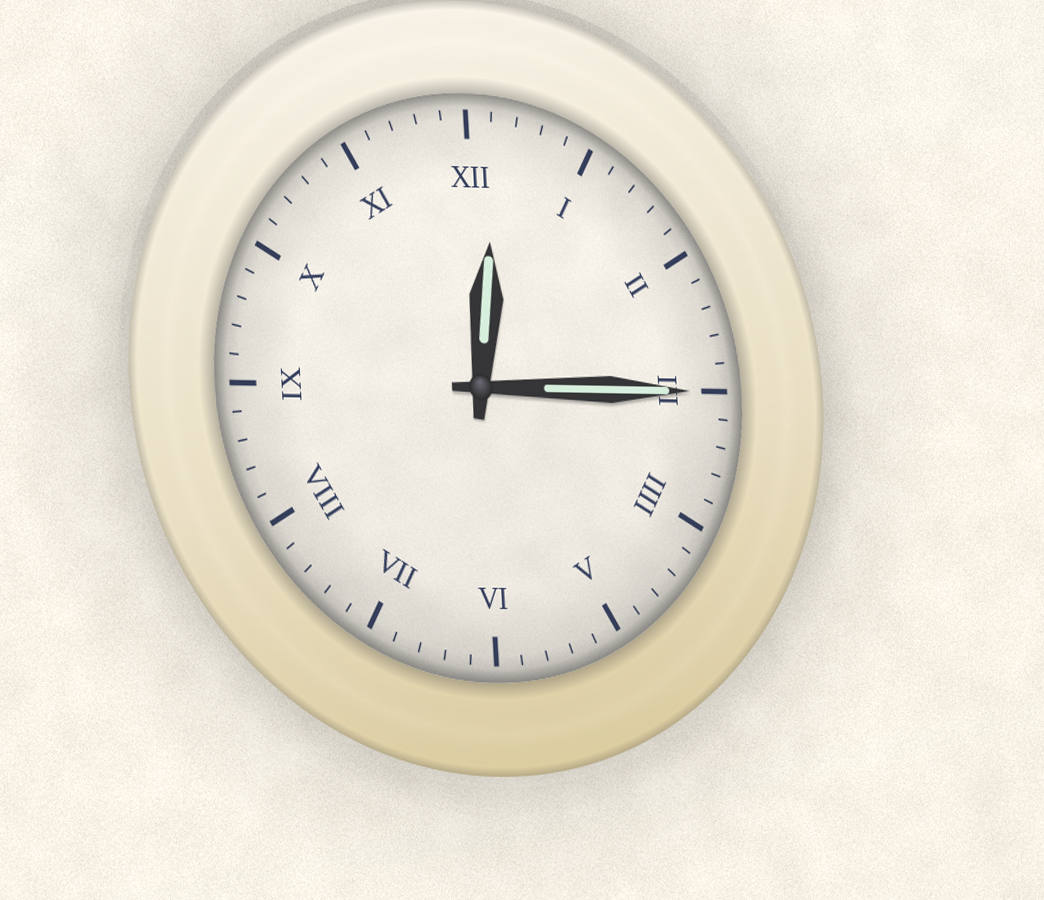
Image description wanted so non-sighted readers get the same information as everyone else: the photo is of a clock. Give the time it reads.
12:15
